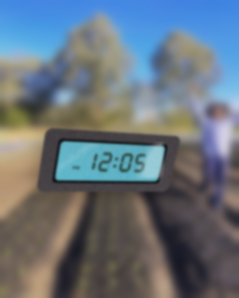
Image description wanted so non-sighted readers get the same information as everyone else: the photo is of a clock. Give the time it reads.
12:05
